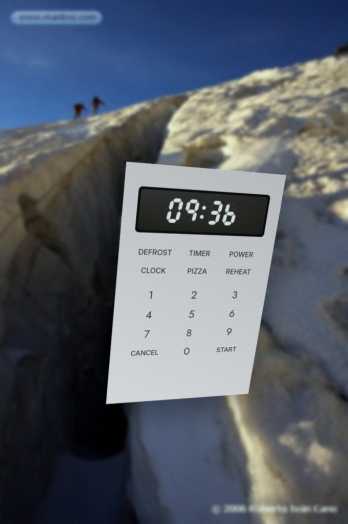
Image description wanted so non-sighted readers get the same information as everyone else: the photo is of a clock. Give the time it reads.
9:36
